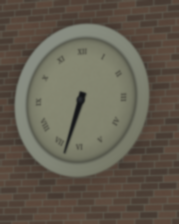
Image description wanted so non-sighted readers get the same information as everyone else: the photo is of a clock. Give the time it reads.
6:33
